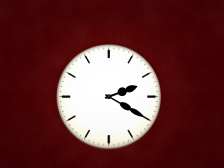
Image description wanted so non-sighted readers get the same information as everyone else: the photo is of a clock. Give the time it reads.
2:20
